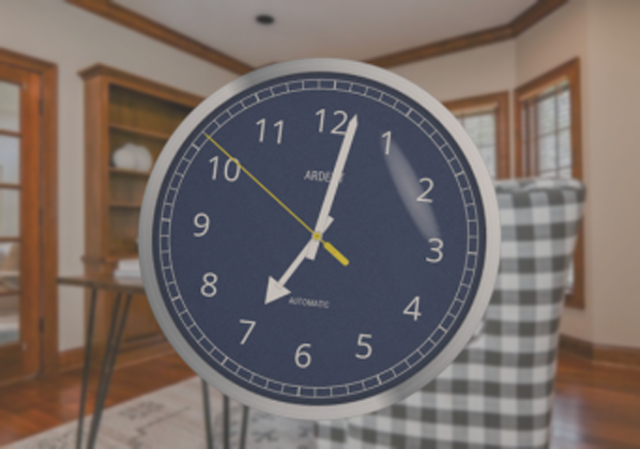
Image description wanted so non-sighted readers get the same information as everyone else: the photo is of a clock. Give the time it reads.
7:01:51
